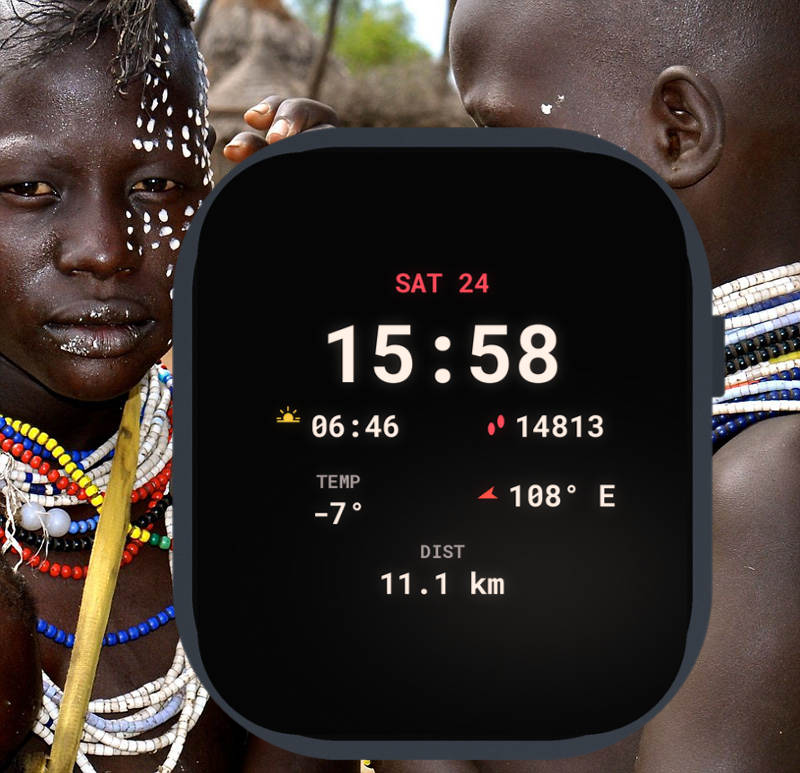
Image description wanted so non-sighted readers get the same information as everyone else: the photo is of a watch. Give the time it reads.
15:58
